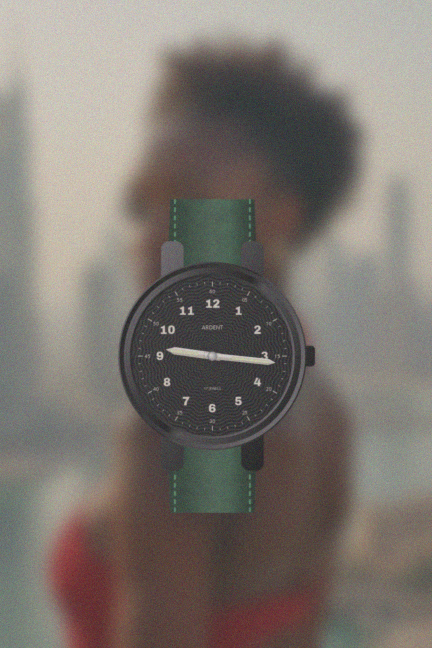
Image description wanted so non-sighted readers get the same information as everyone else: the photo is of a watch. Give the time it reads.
9:16
